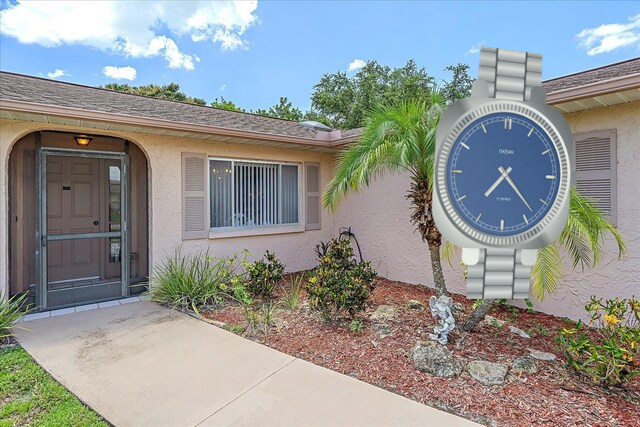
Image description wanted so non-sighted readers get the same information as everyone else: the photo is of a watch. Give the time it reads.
7:23
